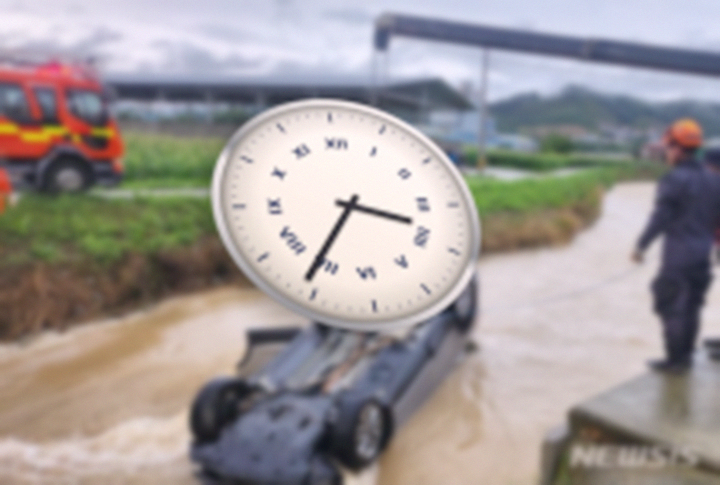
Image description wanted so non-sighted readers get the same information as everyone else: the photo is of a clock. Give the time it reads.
3:36
